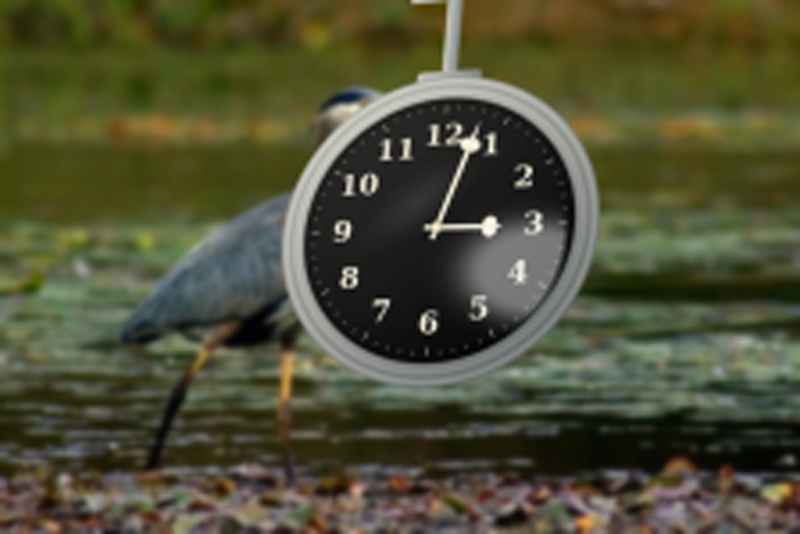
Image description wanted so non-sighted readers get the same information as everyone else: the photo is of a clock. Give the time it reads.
3:03
